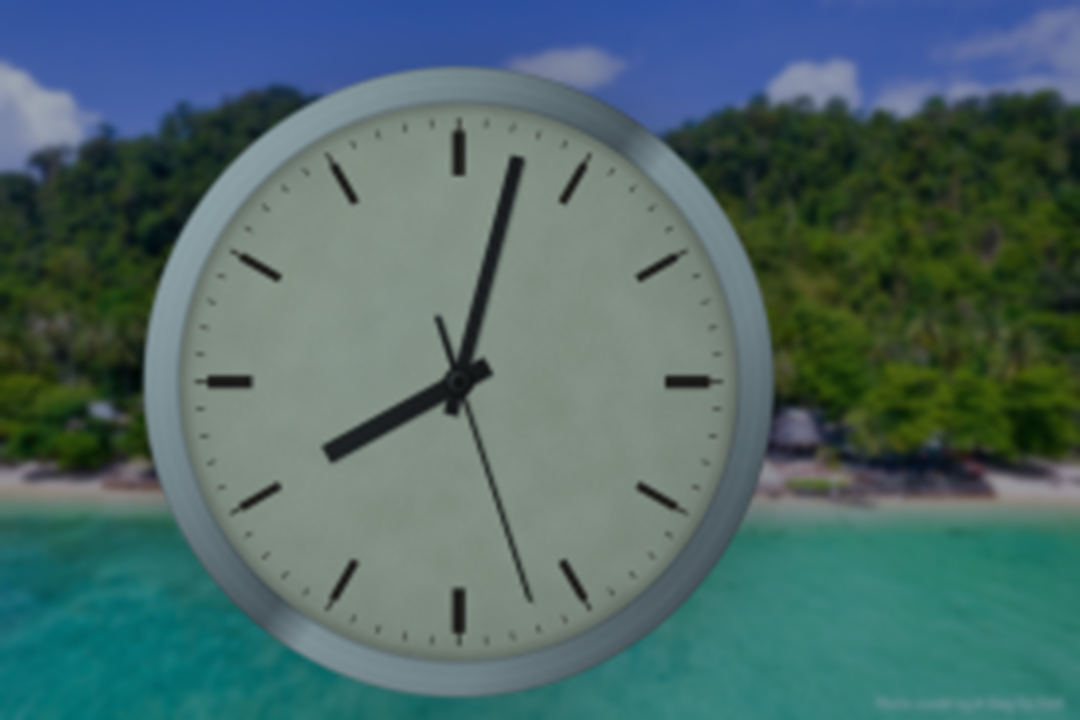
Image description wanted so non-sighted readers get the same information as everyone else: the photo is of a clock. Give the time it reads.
8:02:27
